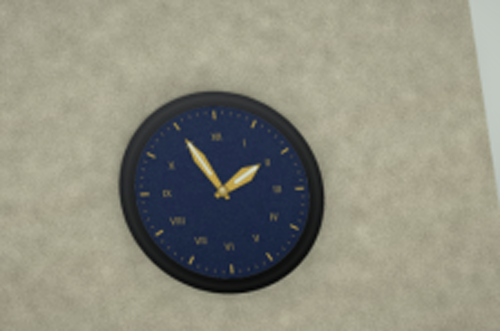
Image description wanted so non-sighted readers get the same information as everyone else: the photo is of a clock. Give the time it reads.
1:55
